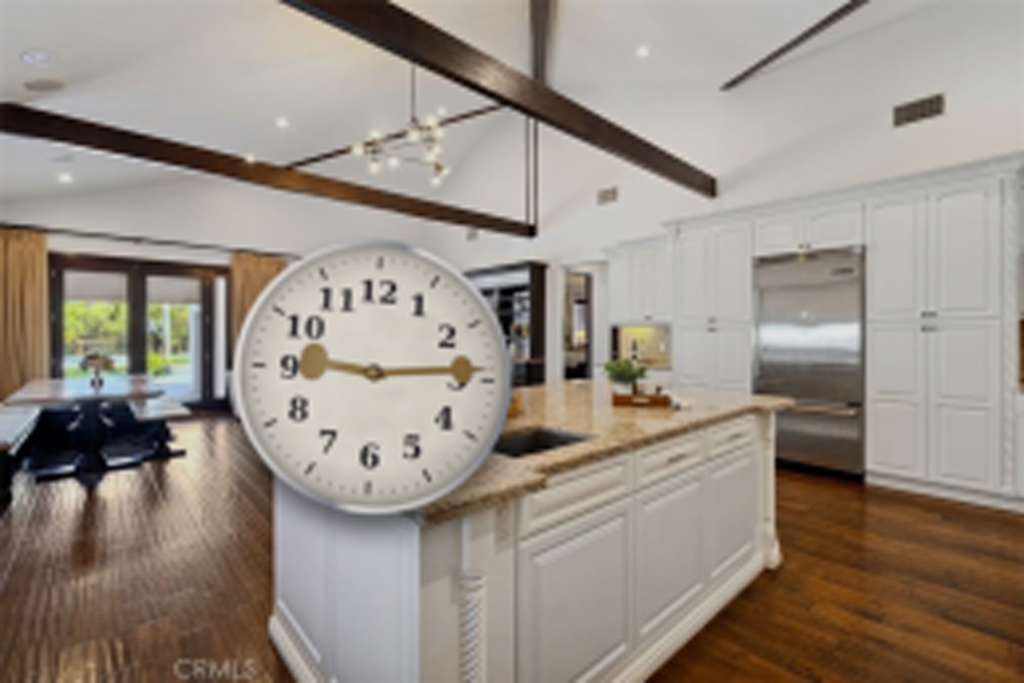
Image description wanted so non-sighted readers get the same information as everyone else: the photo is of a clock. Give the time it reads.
9:14
